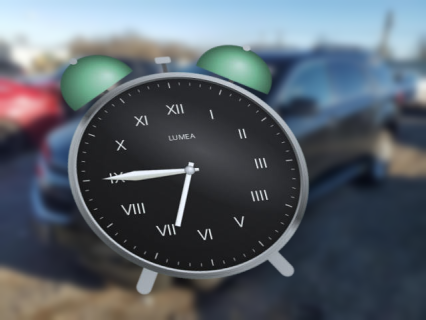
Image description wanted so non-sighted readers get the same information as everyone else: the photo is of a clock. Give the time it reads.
6:45
